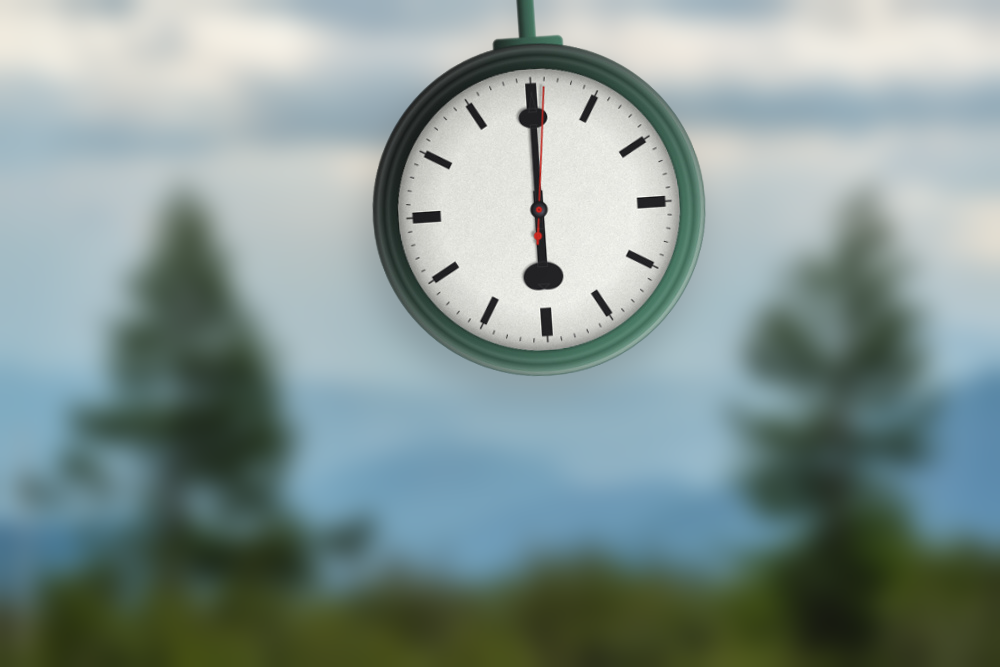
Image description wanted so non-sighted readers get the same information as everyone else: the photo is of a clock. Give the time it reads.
6:00:01
